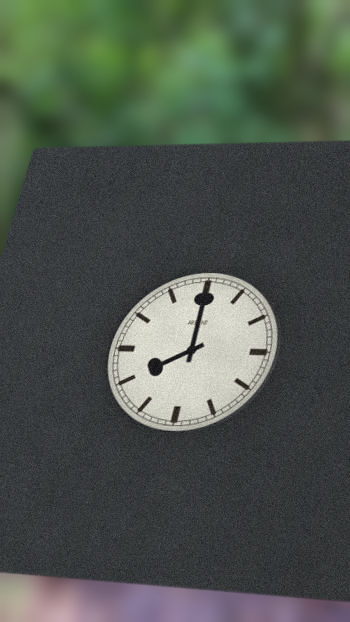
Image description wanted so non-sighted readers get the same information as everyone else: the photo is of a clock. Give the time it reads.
8:00
